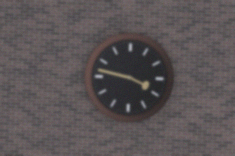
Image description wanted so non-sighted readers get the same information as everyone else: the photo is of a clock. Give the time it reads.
3:47
